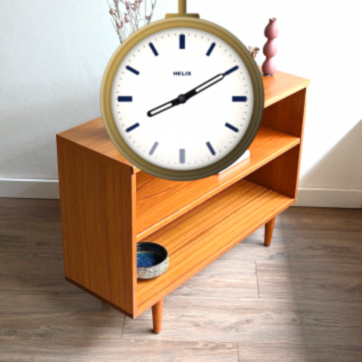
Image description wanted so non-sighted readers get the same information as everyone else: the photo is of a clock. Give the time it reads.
8:10
